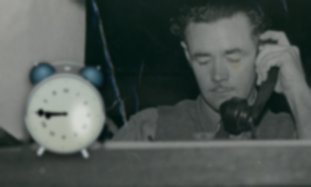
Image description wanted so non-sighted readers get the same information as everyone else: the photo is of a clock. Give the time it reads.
8:45
